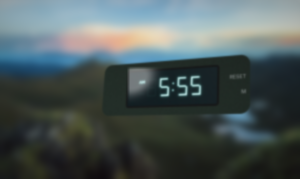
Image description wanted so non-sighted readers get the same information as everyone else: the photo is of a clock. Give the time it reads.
5:55
